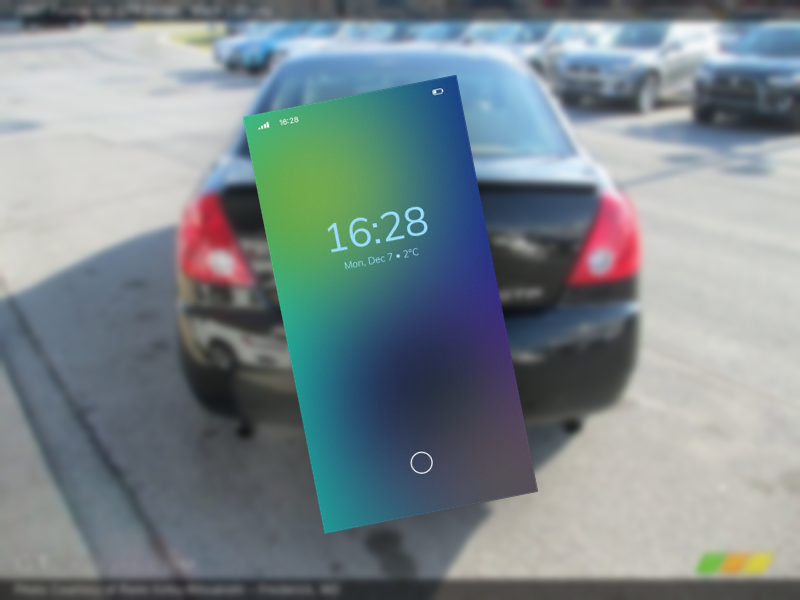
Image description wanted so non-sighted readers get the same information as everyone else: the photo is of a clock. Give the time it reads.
16:28
